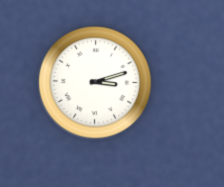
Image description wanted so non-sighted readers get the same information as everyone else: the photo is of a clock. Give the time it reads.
3:12
